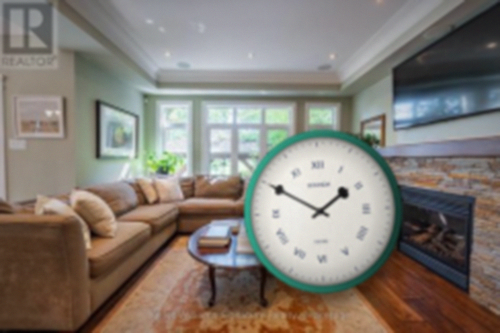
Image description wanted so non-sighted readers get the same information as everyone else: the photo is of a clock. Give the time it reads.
1:50
